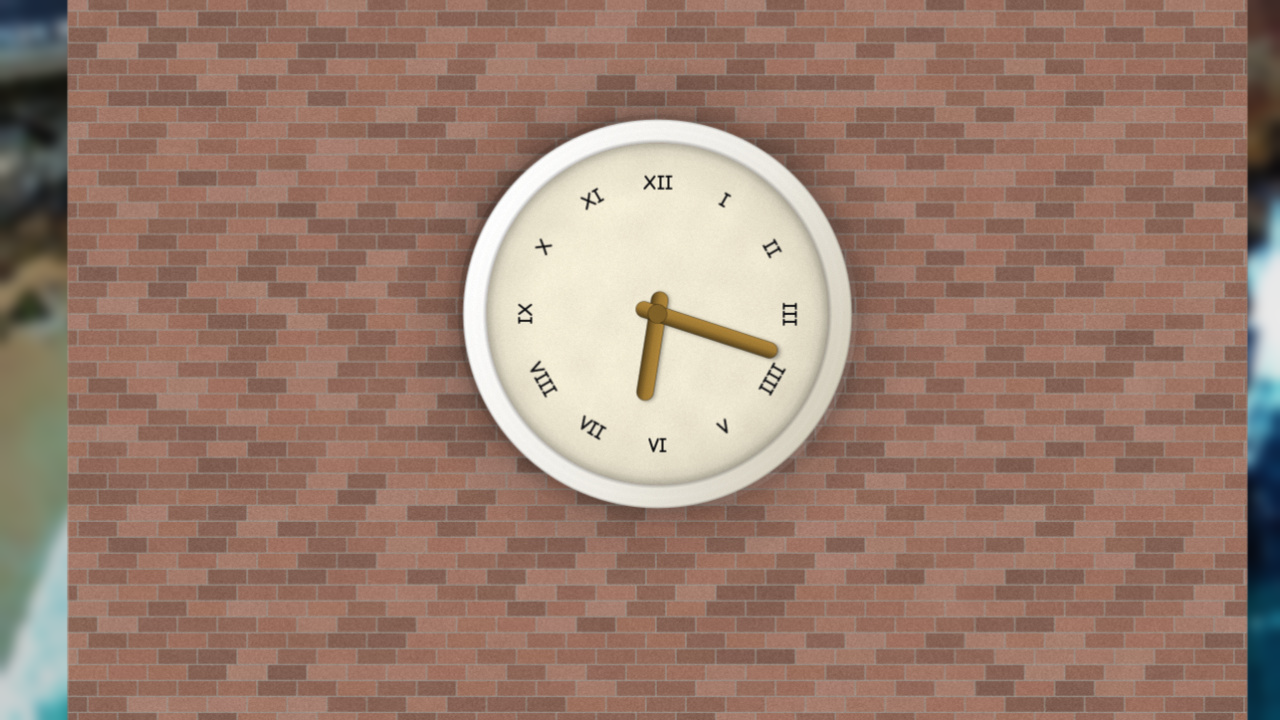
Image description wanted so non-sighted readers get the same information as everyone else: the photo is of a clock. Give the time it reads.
6:18
